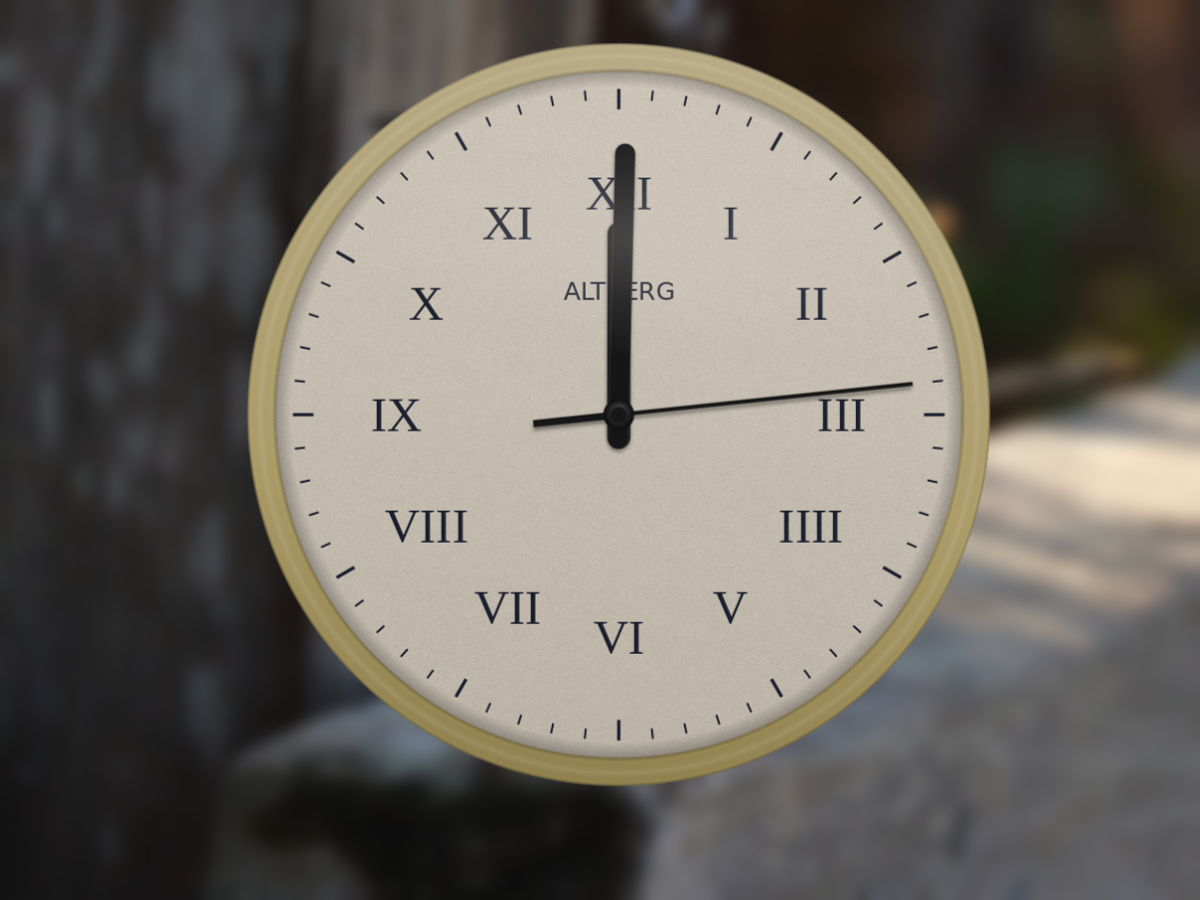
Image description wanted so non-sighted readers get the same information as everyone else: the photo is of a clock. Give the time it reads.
12:00:14
